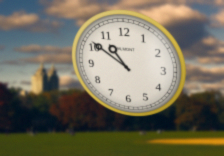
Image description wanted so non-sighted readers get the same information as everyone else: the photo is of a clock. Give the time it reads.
10:51
